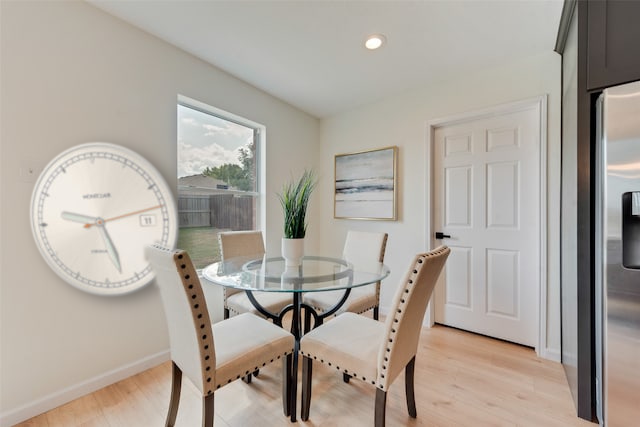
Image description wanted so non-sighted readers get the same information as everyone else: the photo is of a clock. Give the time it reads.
9:27:13
